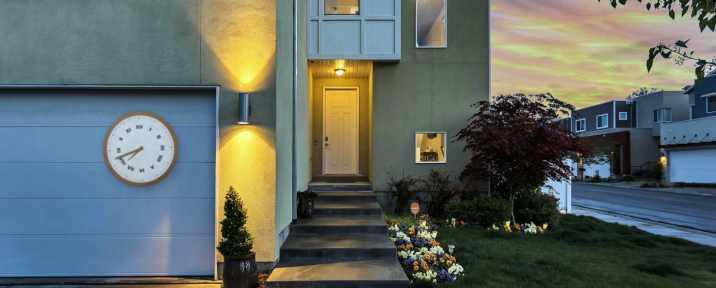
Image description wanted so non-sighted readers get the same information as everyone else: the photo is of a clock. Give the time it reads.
7:42
